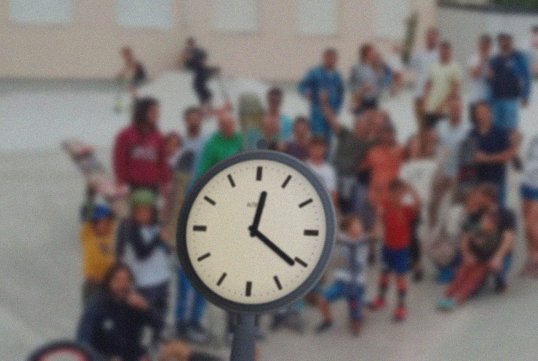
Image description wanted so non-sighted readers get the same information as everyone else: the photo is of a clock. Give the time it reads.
12:21
